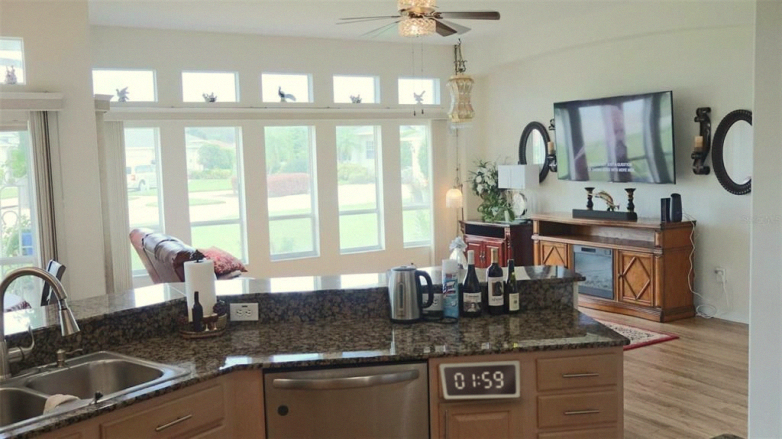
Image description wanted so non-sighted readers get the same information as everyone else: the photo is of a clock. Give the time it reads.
1:59
